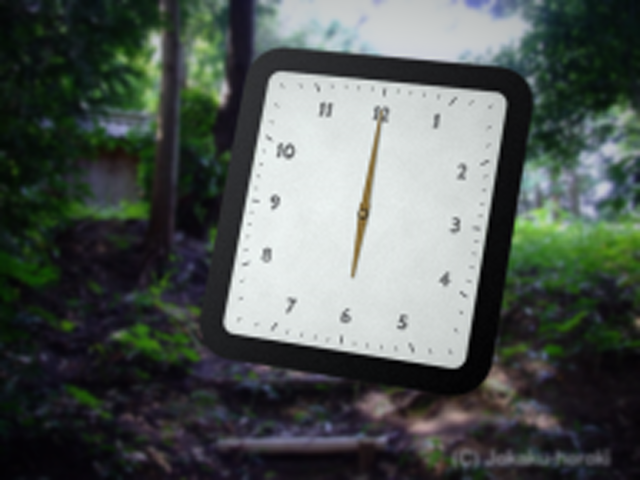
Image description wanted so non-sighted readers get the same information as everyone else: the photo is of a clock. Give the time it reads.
6:00
